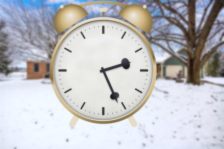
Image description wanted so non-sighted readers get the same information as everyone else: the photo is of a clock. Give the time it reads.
2:26
